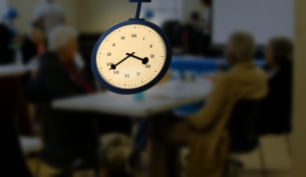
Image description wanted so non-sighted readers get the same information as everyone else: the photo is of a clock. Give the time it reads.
3:38
